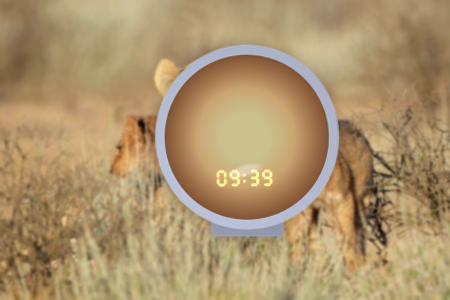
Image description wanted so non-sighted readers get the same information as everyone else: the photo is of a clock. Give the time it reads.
9:39
